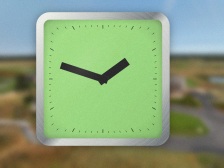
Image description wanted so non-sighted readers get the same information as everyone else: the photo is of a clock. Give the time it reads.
1:48
